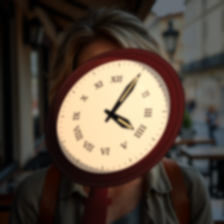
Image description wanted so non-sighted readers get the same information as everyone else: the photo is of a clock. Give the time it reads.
4:05
